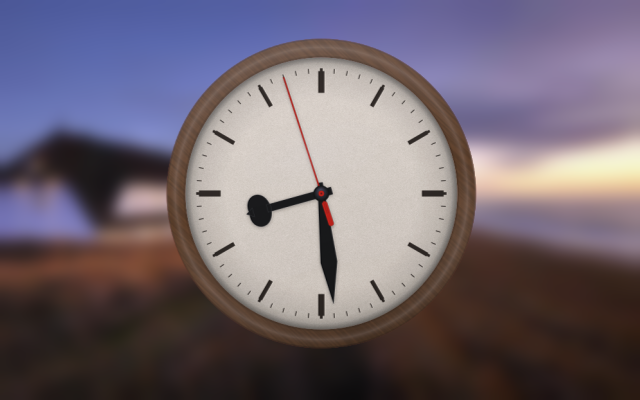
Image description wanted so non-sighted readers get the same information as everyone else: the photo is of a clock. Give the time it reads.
8:28:57
